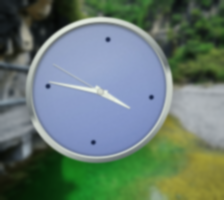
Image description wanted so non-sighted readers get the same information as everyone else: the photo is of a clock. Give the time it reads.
3:45:49
